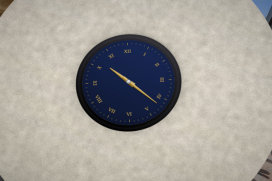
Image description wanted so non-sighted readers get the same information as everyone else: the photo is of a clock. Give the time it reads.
10:22
